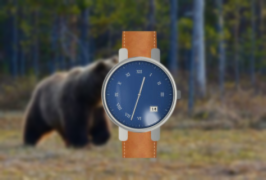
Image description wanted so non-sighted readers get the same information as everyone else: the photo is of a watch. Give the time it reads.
12:33
